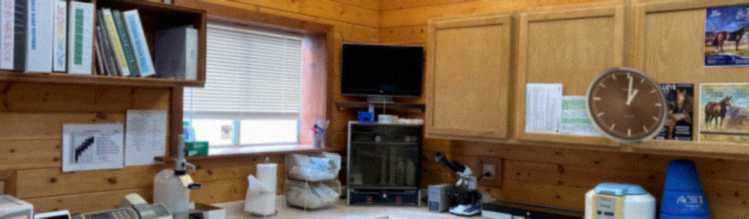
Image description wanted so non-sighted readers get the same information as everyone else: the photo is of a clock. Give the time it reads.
1:01
